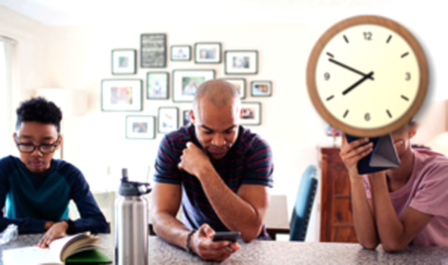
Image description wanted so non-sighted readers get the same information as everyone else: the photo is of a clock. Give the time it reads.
7:49
